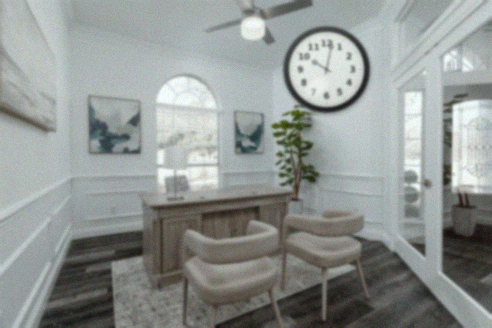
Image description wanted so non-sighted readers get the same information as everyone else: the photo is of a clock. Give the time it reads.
10:02
